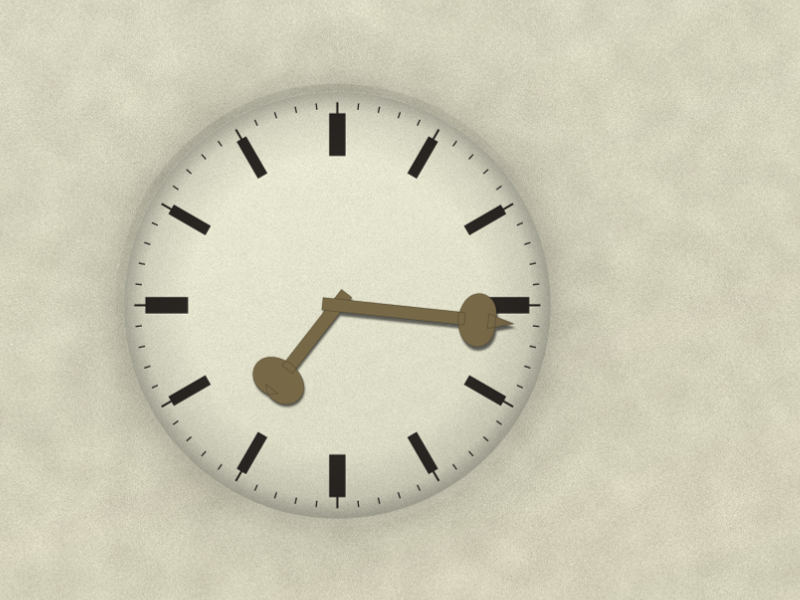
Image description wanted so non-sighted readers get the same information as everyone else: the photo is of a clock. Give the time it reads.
7:16
